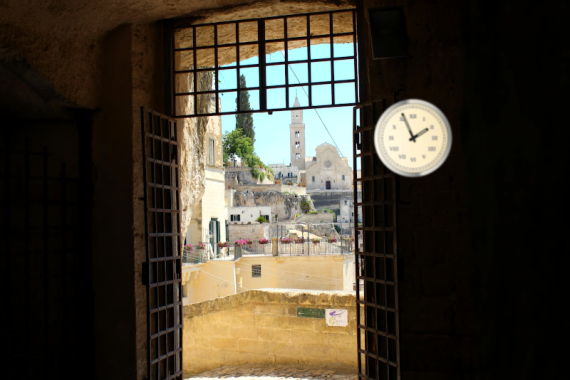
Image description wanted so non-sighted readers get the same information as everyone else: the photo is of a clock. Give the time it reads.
1:56
